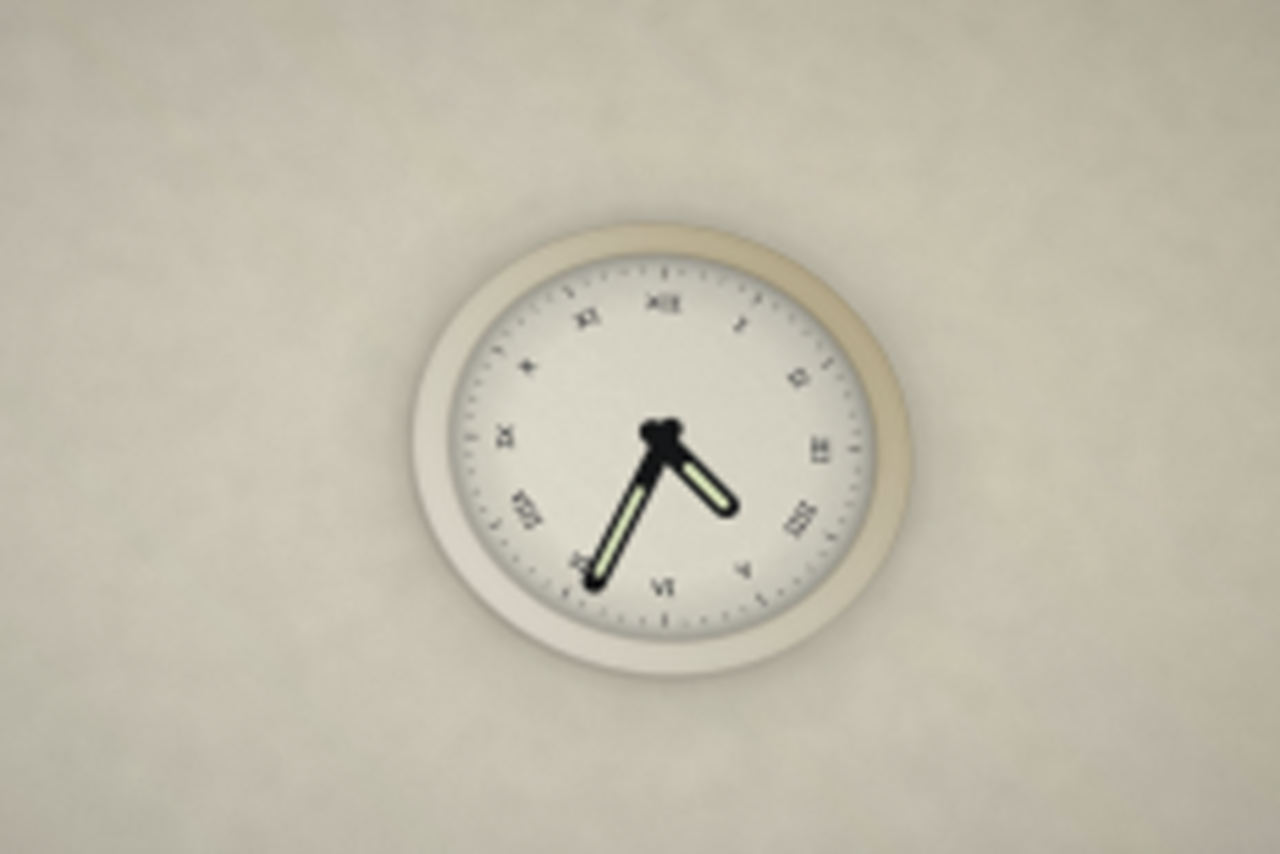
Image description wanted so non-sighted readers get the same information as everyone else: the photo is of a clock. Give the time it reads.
4:34
